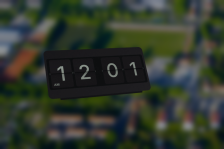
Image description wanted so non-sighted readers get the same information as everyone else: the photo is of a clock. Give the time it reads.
12:01
